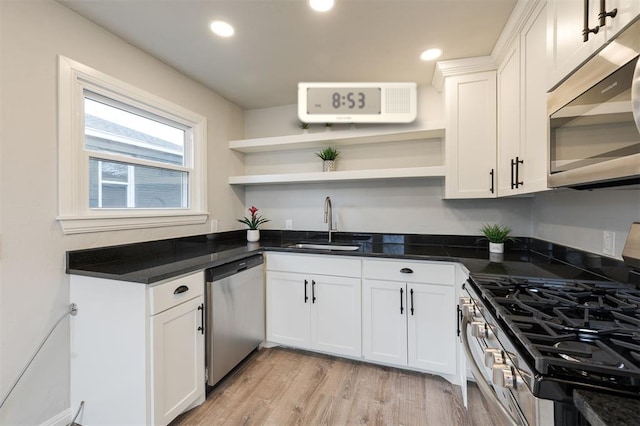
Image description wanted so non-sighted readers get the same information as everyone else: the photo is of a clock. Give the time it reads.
8:53
